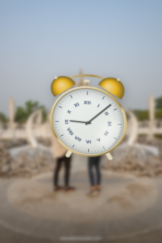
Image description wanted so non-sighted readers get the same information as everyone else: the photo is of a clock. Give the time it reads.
9:08
